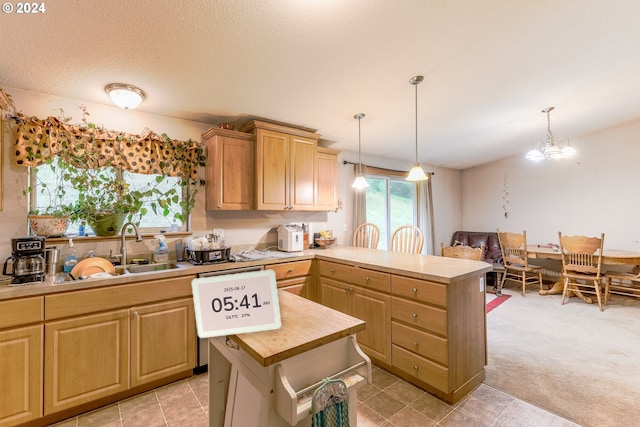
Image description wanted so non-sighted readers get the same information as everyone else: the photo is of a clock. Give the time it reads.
5:41
